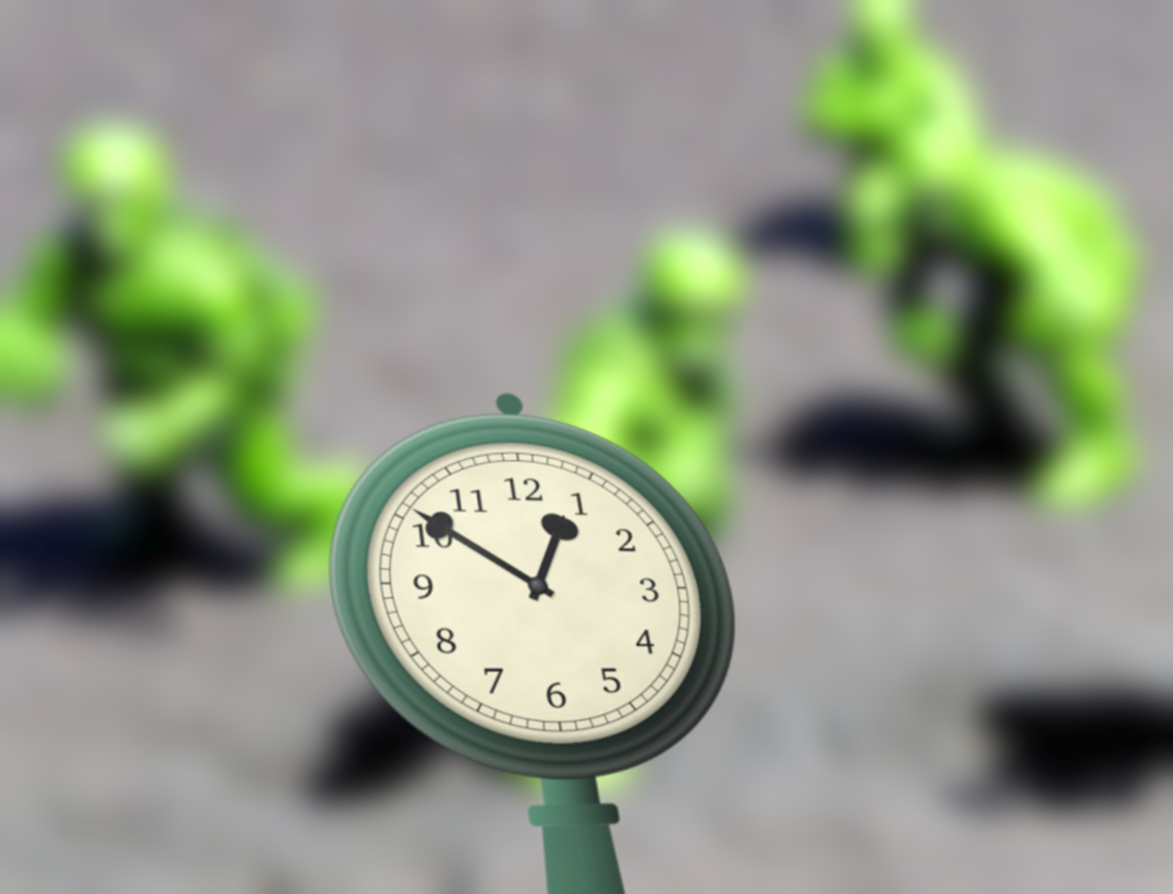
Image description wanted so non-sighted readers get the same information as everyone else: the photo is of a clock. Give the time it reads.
12:51
